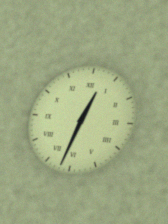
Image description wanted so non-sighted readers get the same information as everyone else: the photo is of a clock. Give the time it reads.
12:32
